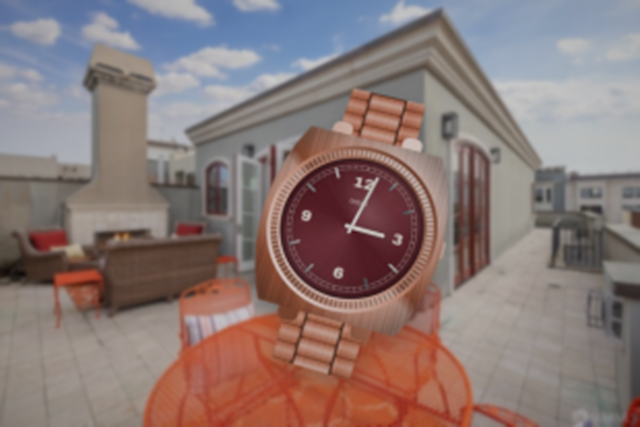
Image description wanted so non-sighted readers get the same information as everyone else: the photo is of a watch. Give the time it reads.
3:02
